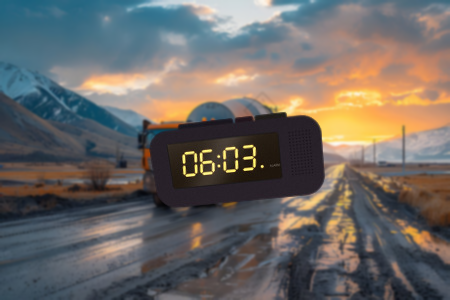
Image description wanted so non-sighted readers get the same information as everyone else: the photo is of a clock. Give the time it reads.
6:03
